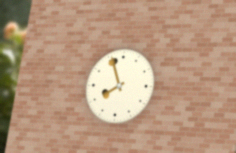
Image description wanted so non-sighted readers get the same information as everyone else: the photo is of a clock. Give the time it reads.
7:56
